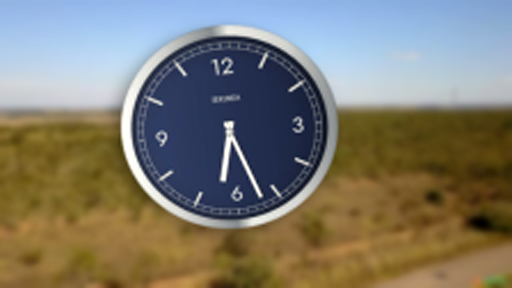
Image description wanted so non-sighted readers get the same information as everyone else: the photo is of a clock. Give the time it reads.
6:27
